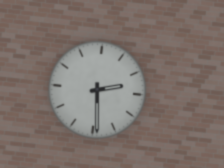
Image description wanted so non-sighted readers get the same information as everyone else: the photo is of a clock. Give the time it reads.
2:29
